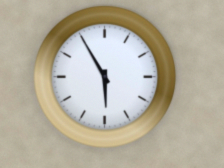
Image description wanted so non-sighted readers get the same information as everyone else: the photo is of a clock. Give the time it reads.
5:55
